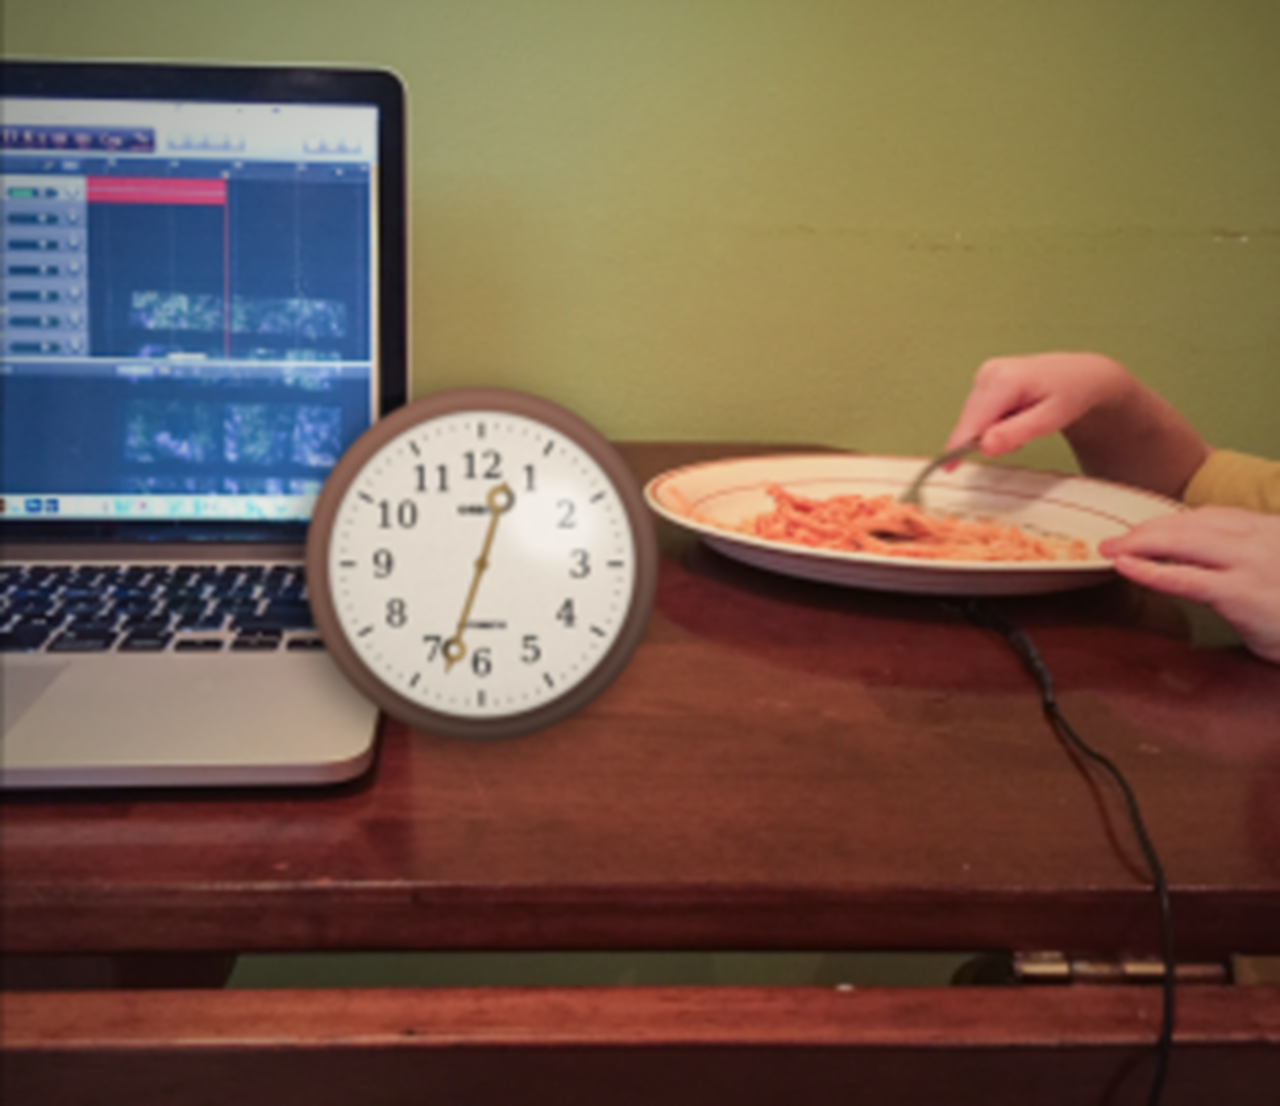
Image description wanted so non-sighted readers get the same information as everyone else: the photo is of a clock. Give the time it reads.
12:33
